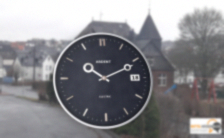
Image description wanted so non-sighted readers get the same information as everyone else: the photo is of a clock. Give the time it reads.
10:11
